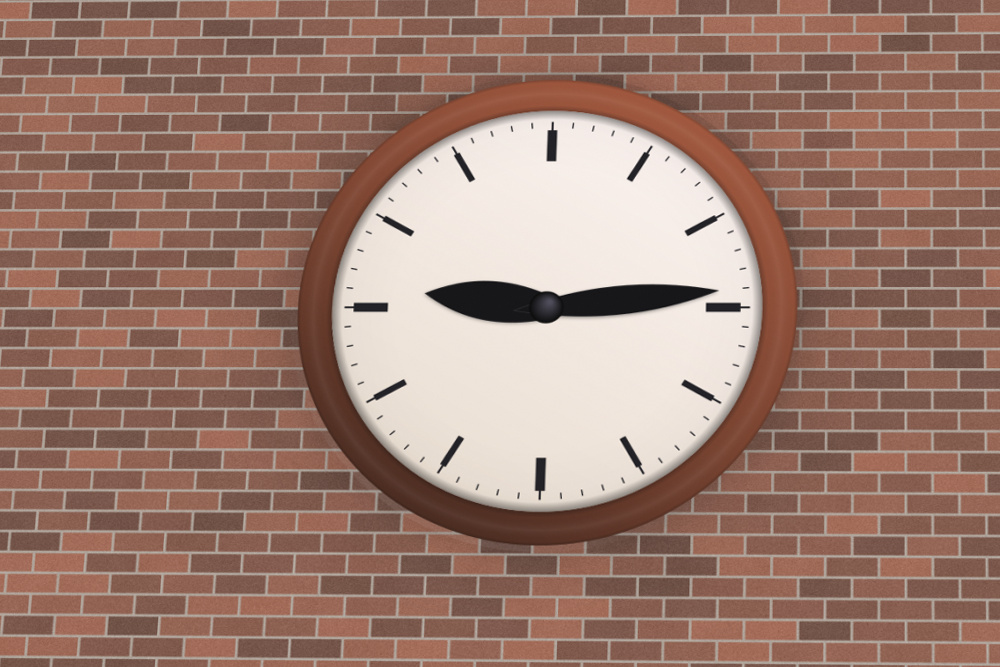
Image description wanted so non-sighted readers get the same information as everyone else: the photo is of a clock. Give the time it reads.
9:14
